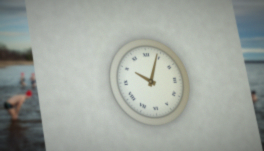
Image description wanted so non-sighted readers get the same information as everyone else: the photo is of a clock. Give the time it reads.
10:04
